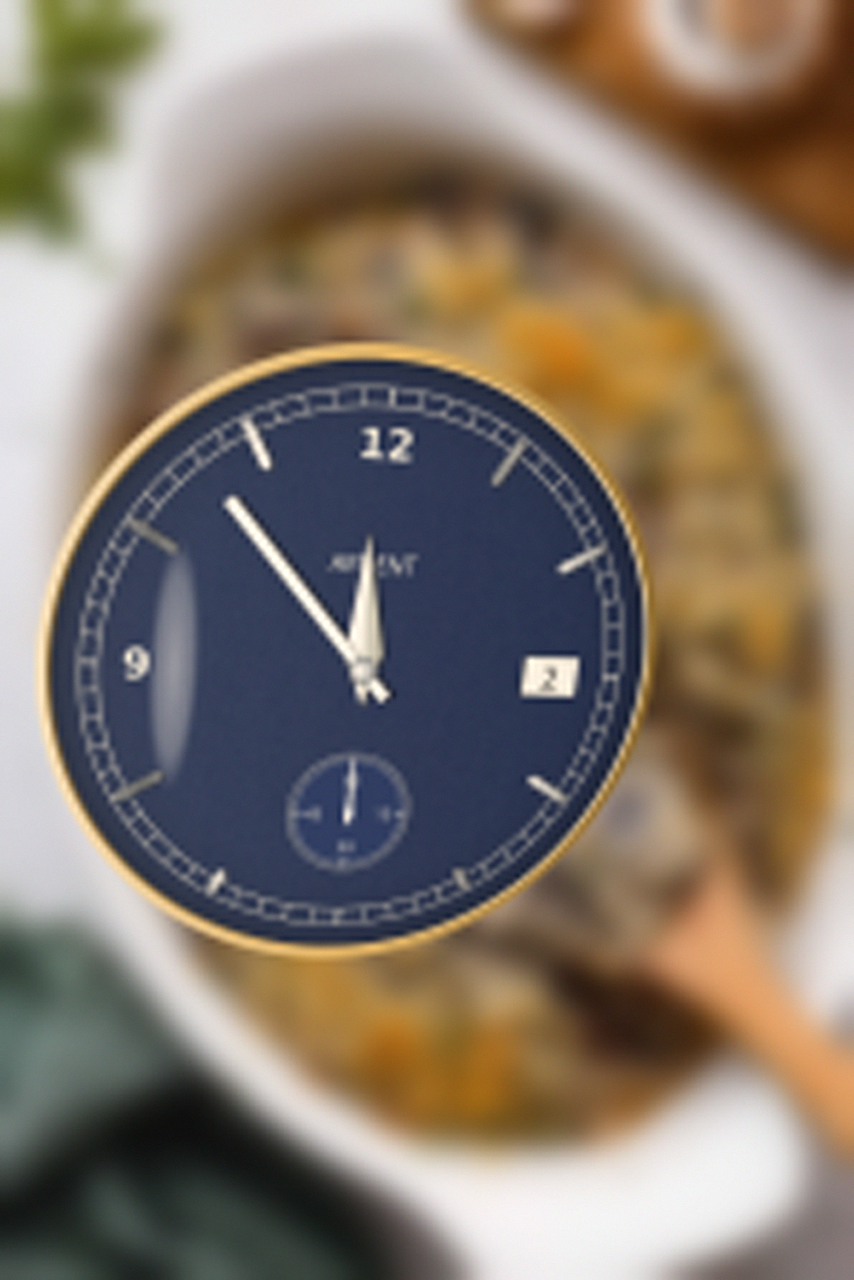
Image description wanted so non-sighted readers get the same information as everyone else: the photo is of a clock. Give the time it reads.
11:53
